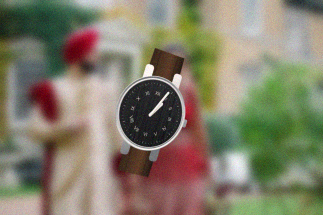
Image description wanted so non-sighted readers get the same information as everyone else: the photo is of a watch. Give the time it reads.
1:04
